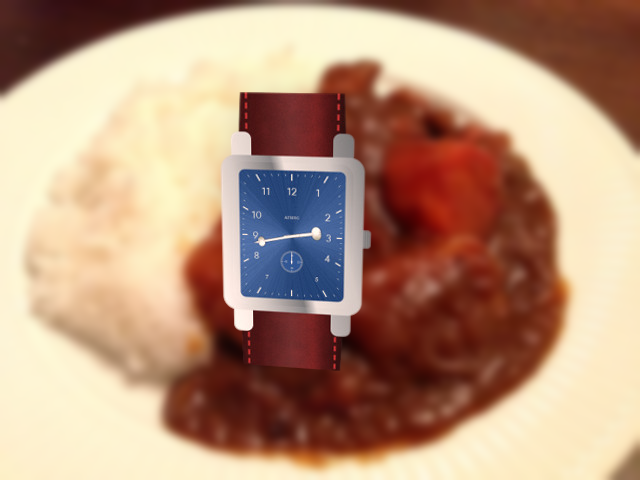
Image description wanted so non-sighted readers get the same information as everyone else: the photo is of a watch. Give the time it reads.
2:43
